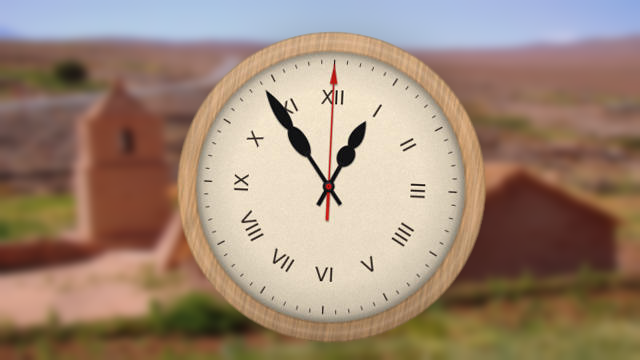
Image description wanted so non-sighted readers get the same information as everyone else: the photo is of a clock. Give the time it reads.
12:54:00
